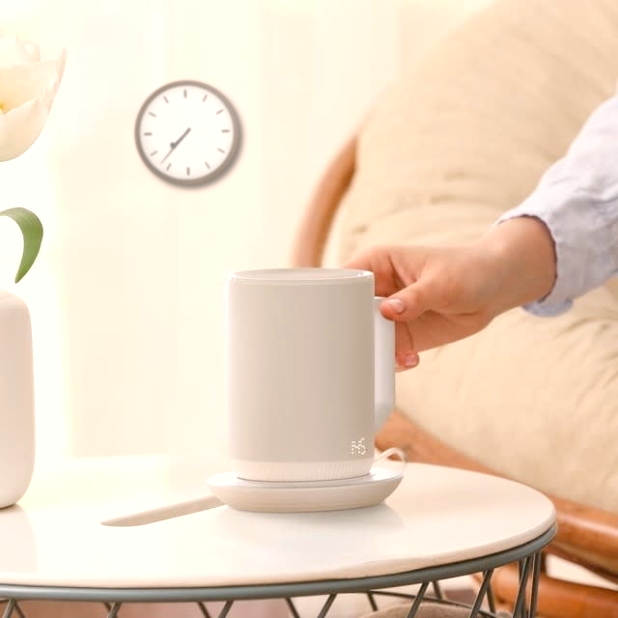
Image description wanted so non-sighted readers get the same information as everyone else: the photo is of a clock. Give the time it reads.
7:37
